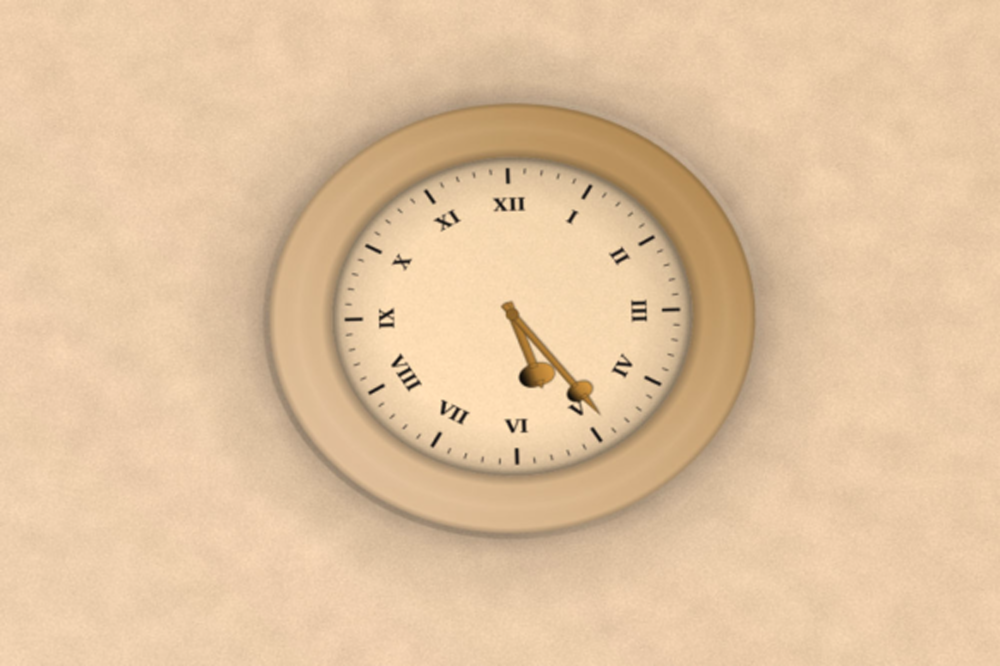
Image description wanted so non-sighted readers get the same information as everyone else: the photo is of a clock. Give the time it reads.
5:24
